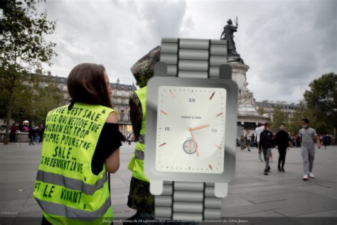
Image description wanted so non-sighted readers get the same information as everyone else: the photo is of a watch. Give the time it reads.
2:27
